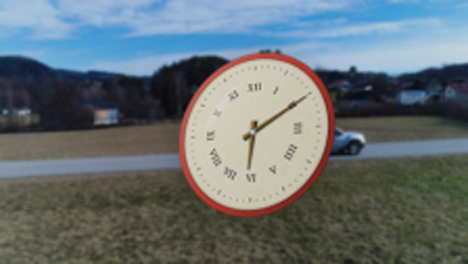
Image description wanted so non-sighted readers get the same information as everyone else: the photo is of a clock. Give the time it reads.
6:10
